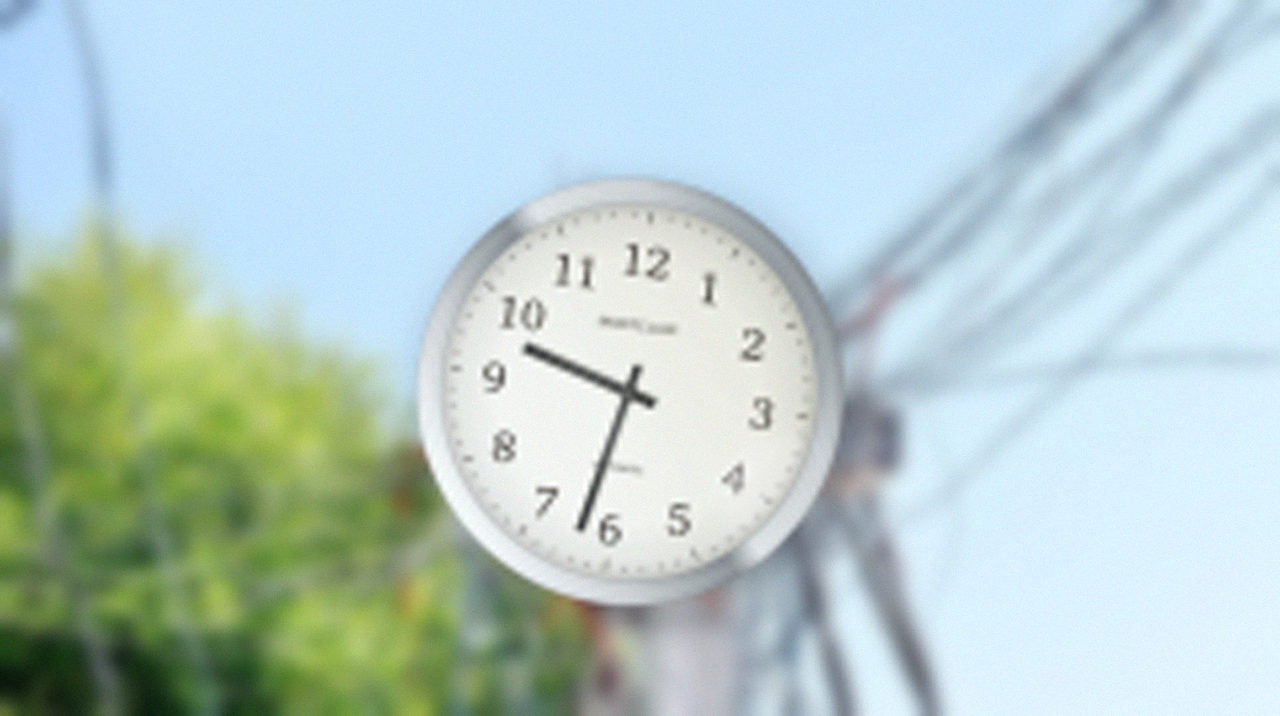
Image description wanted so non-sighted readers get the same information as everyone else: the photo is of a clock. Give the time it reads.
9:32
